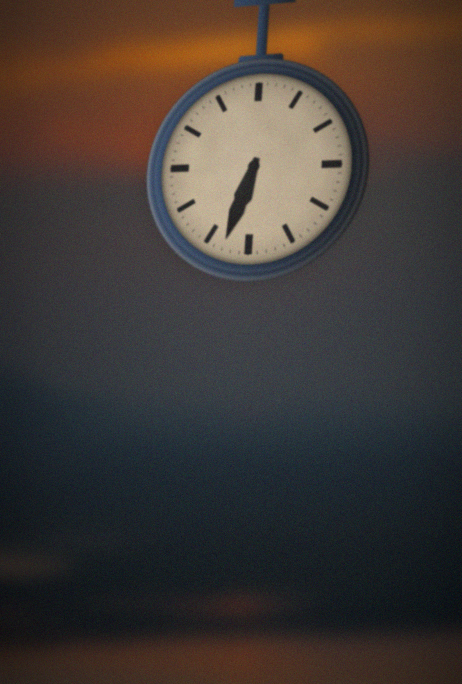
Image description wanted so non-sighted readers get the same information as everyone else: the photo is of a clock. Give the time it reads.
6:33
